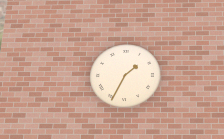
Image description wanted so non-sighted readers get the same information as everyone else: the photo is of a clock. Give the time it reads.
1:34
